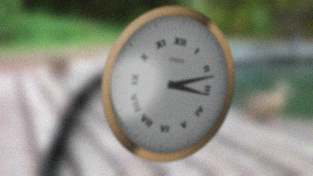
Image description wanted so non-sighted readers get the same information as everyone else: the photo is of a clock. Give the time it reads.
3:12
